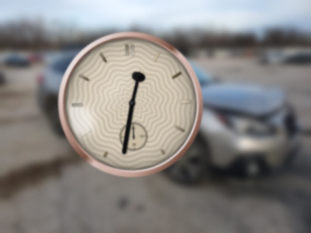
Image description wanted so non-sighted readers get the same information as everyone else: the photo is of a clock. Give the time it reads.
12:32
